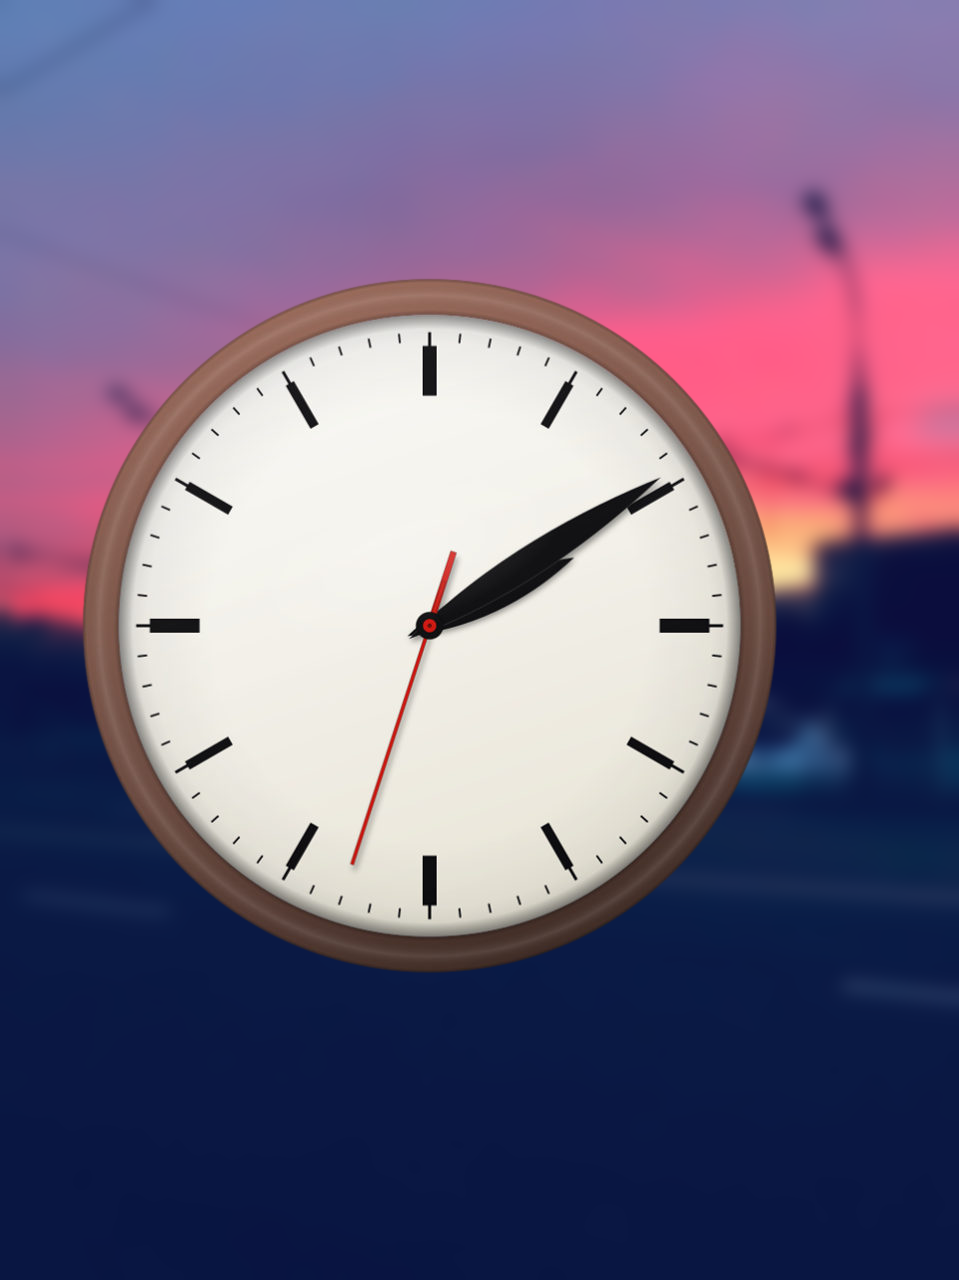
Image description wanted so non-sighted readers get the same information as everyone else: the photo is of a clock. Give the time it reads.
2:09:33
